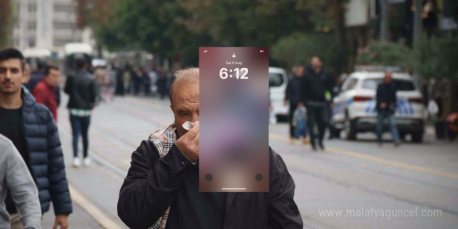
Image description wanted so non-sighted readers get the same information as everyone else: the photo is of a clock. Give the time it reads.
6:12
